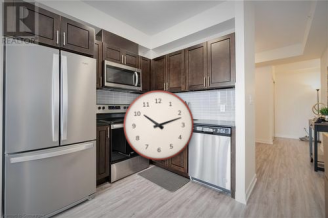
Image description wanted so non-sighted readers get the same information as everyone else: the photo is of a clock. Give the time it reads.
10:12
